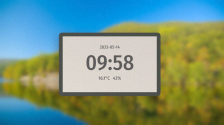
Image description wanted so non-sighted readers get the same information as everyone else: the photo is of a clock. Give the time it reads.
9:58
